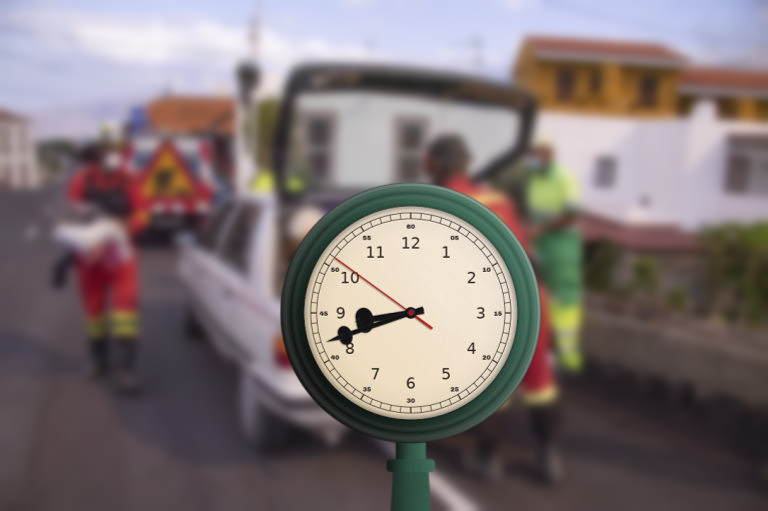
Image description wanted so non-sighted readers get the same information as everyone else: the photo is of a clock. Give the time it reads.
8:41:51
